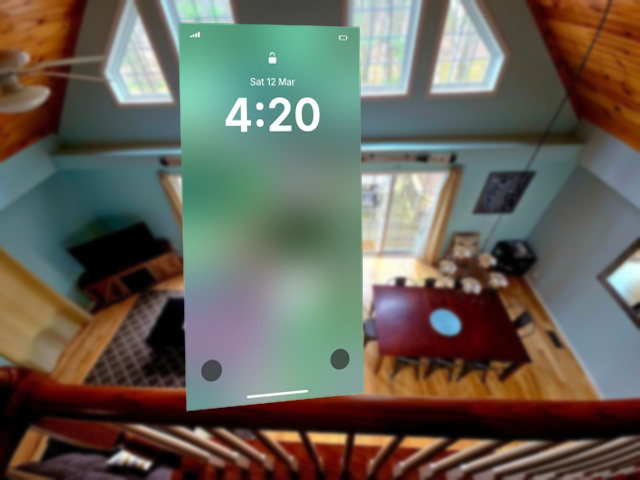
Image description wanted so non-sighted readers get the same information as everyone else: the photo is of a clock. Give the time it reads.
4:20
